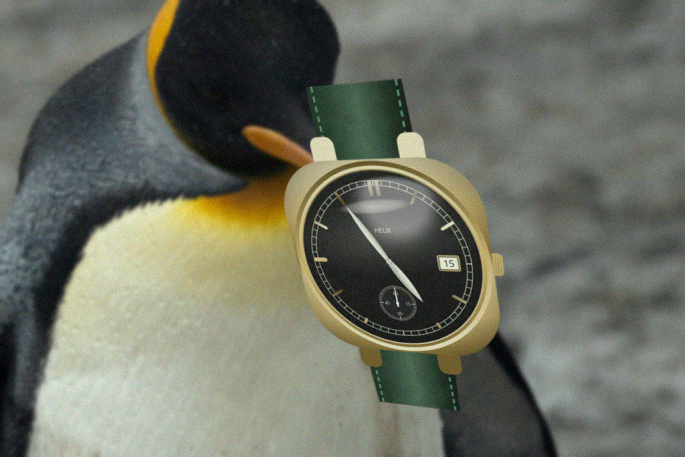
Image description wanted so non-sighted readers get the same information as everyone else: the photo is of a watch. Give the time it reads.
4:55
